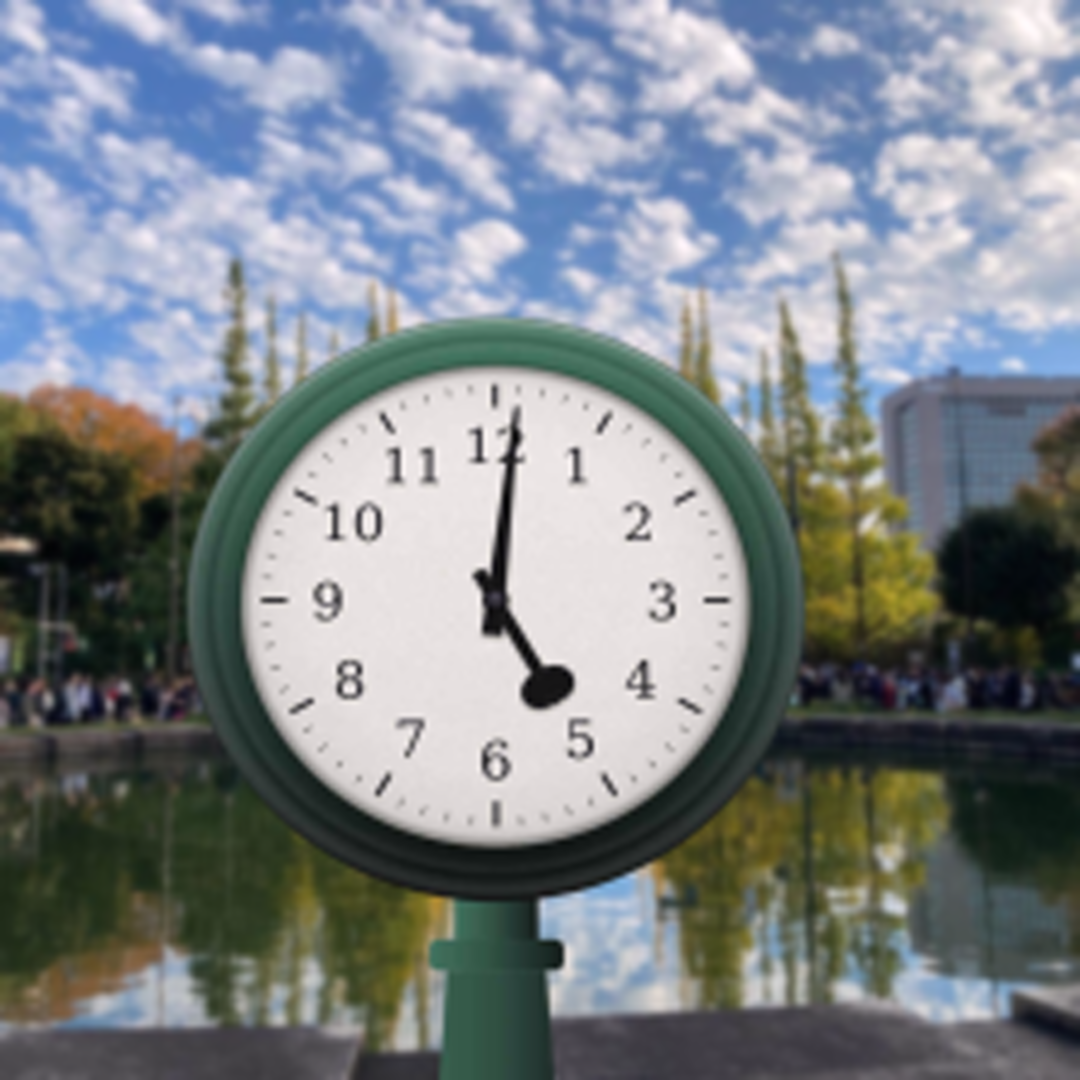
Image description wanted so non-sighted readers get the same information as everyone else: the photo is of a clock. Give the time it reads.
5:01
